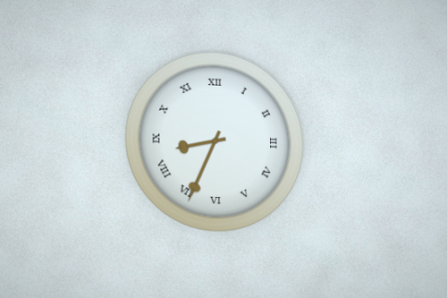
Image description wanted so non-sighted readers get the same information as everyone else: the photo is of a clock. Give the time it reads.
8:34
